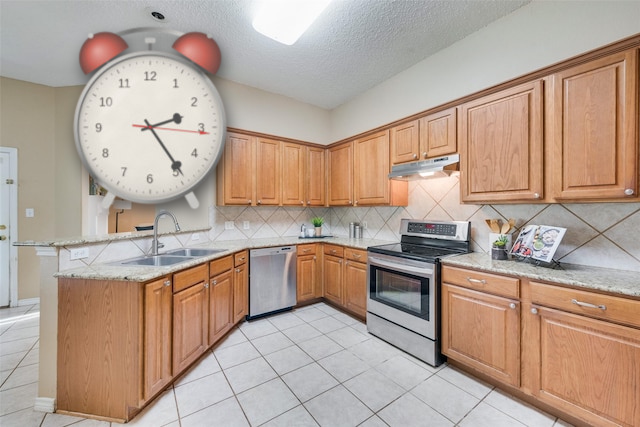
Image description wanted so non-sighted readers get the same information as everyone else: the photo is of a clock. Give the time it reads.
2:24:16
